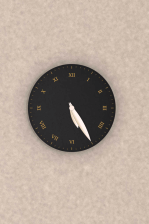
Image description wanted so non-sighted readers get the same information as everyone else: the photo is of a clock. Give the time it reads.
5:25
